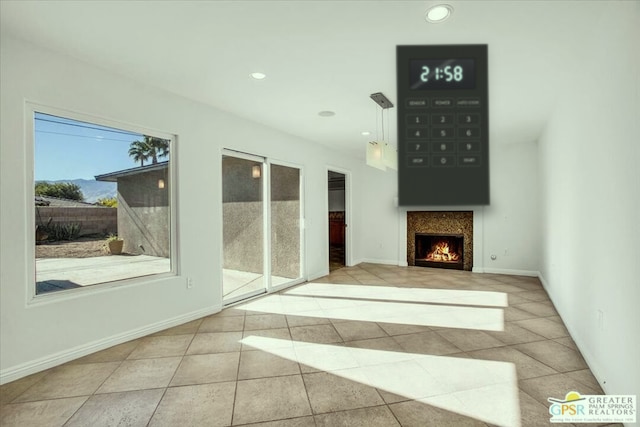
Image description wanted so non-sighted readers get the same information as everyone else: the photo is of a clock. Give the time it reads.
21:58
